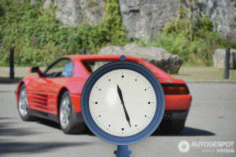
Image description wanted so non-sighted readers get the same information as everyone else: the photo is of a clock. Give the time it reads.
11:27
